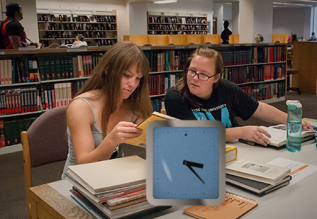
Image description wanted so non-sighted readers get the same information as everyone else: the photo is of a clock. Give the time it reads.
3:23
